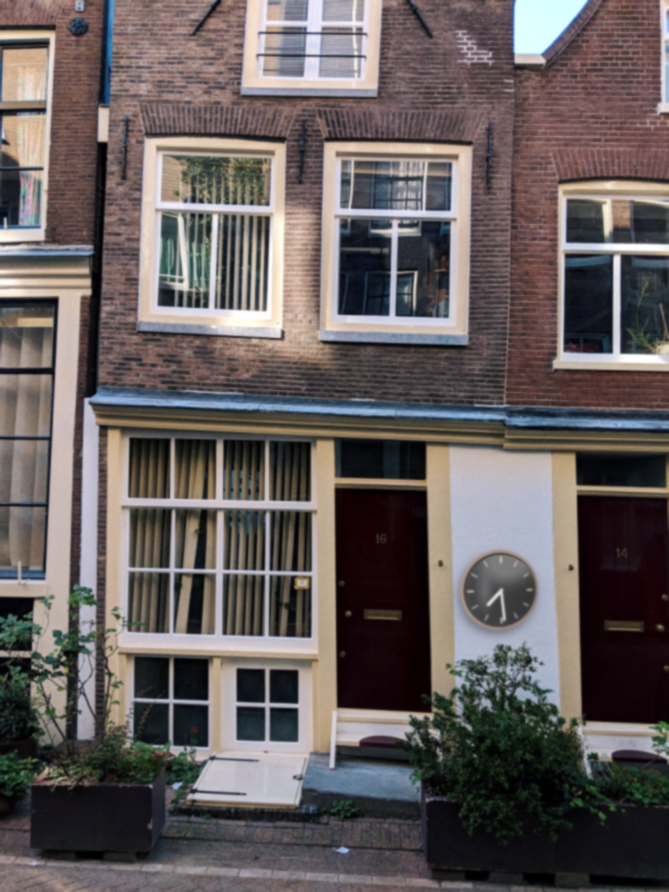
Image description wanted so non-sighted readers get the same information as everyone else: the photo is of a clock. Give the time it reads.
7:29
